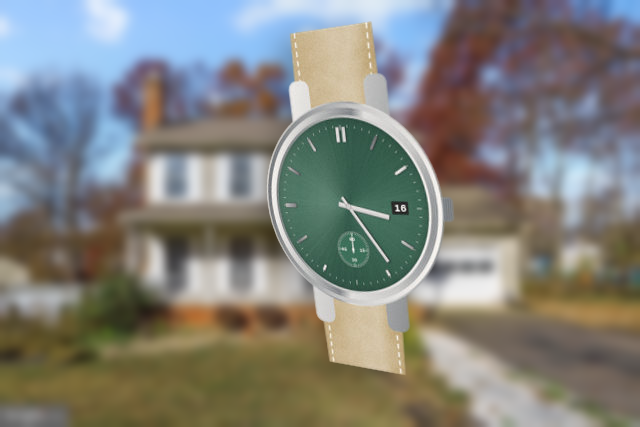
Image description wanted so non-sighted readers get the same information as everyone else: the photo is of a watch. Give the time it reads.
3:24
